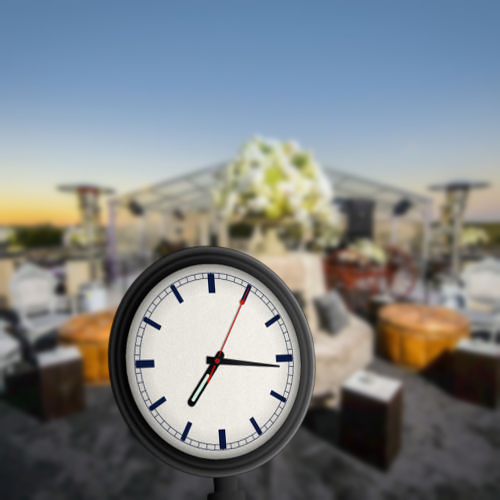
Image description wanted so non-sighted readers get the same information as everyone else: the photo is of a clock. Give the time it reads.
7:16:05
